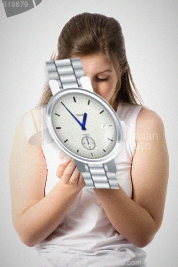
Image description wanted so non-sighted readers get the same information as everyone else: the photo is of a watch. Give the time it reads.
12:55
